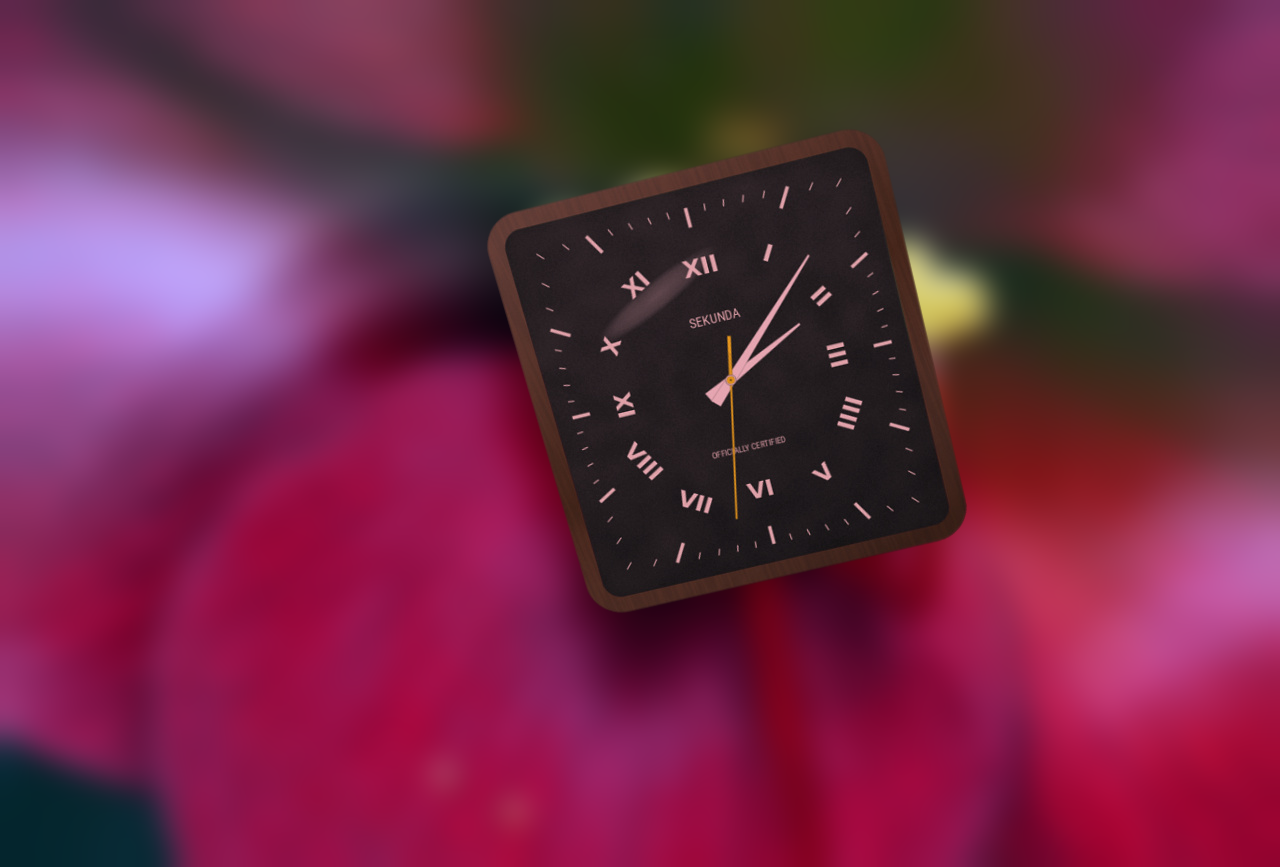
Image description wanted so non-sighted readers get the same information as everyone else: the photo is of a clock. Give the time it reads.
2:07:32
